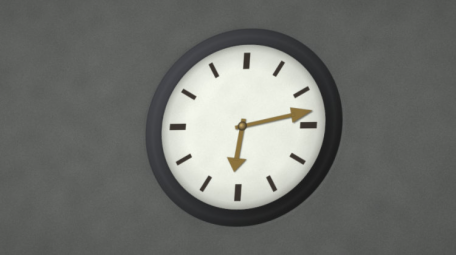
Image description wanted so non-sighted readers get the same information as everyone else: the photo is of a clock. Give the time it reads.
6:13
